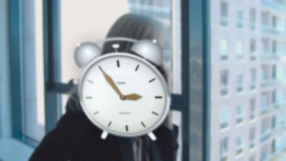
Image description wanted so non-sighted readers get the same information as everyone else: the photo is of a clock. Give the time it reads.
2:55
